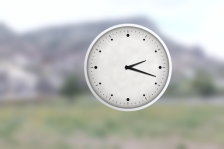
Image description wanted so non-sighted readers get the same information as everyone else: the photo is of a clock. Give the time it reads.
2:18
